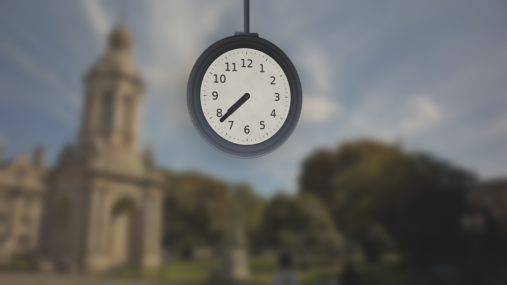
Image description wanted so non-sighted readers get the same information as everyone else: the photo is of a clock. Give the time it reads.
7:38
